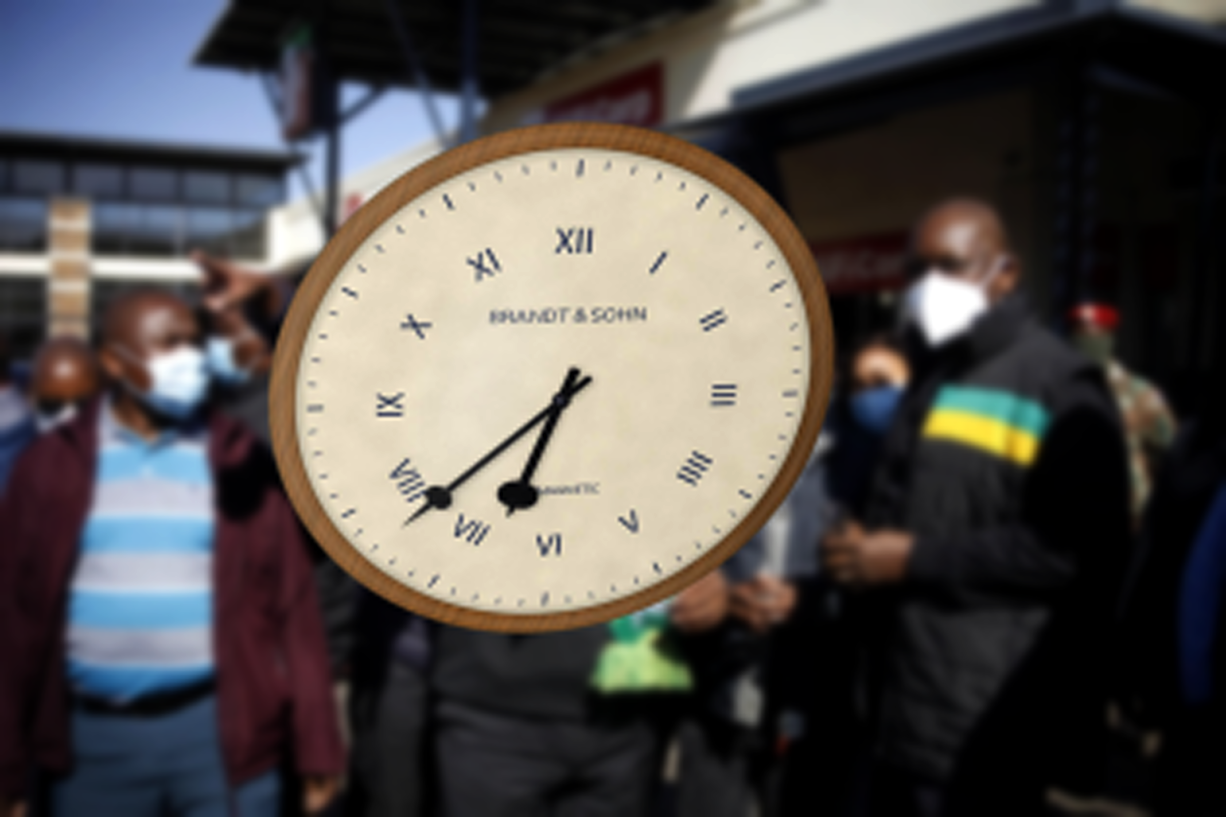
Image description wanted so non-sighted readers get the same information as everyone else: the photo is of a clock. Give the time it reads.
6:38
